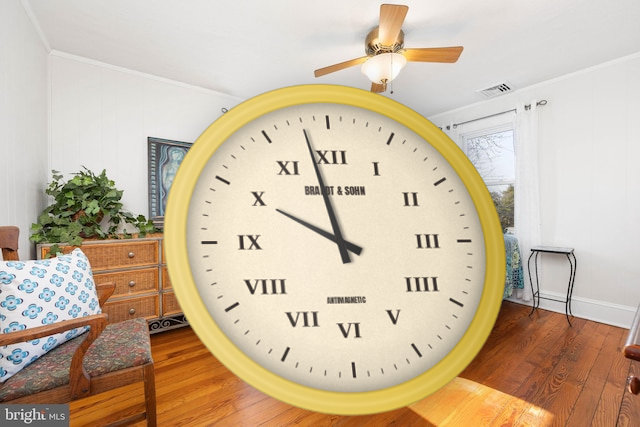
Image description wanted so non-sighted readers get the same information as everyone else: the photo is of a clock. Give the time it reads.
9:58
